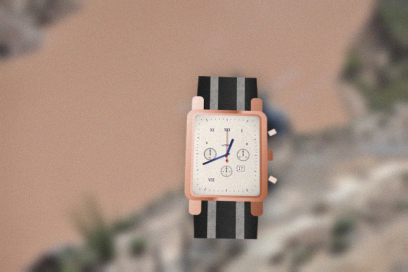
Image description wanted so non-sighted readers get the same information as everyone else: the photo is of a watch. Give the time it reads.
12:41
